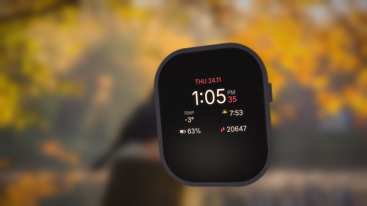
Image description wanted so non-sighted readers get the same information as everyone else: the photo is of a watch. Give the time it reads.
1:05:35
